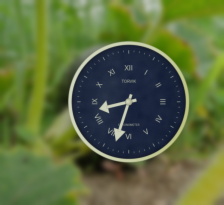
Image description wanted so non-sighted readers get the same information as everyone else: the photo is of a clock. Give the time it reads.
8:33
